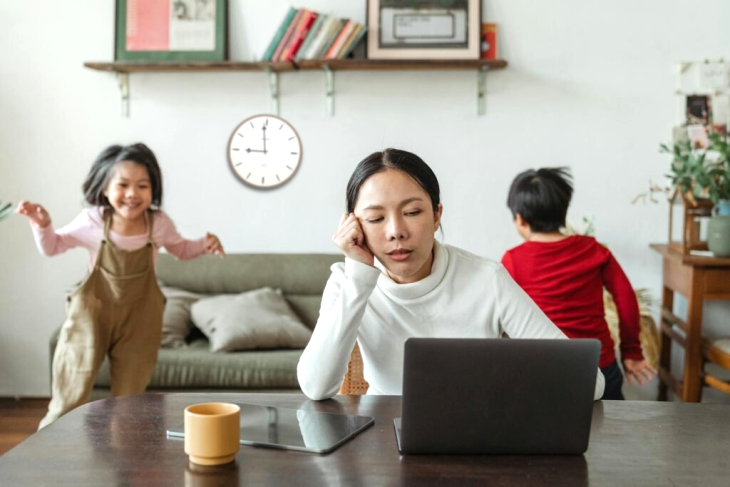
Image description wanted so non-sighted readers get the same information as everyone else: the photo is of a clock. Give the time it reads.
8:59
